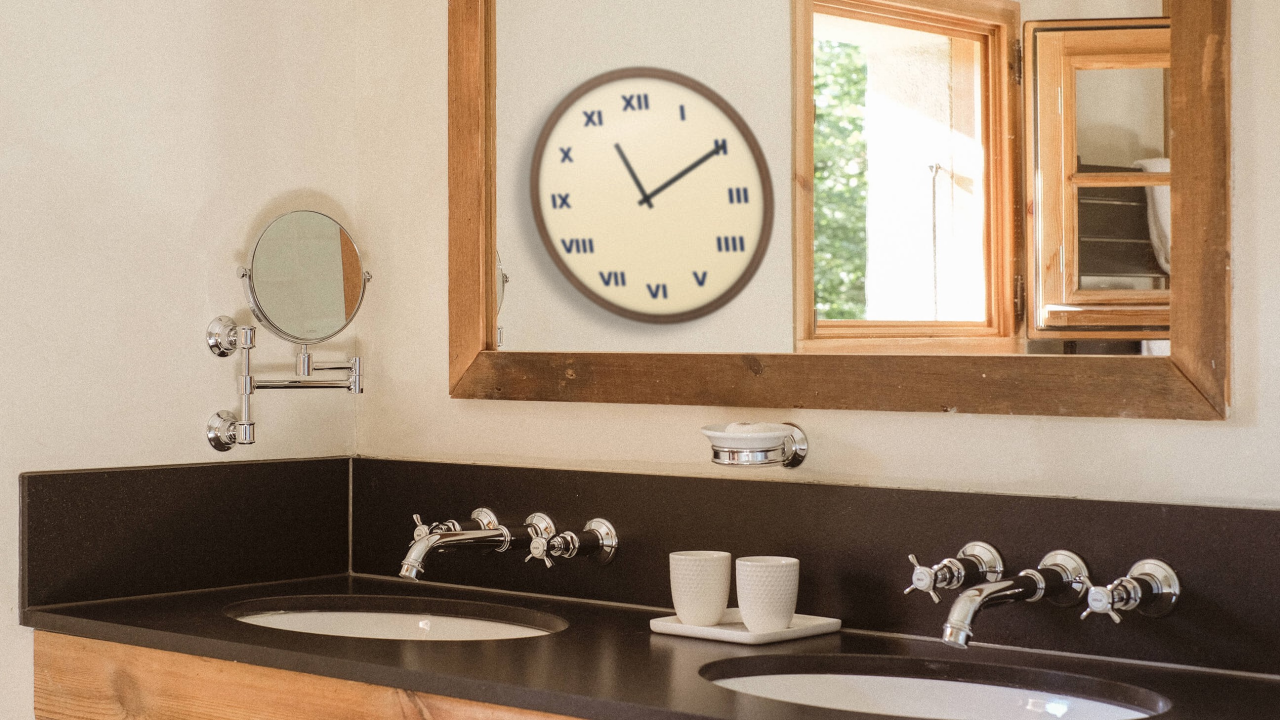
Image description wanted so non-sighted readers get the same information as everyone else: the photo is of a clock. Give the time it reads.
11:10
